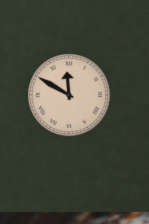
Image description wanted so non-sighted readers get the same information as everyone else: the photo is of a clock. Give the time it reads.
11:50
